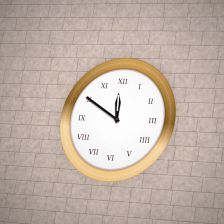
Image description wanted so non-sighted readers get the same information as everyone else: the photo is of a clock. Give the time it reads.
11:50
